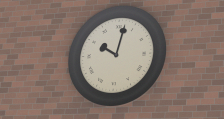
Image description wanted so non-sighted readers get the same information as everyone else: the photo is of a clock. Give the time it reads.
10:02
